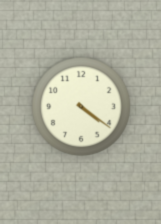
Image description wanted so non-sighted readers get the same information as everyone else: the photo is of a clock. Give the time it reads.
4:21
